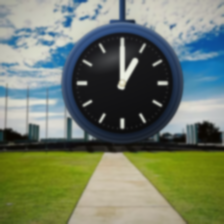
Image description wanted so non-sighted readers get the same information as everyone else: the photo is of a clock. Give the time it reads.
1:00
